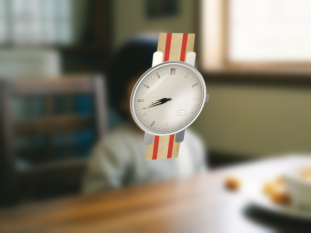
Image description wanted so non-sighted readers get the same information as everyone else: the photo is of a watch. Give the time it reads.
8:42
